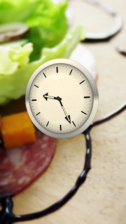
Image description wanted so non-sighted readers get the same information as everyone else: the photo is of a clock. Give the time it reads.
9:26
